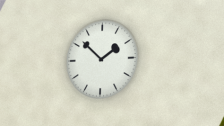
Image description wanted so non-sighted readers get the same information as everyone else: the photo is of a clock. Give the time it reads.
1:52
